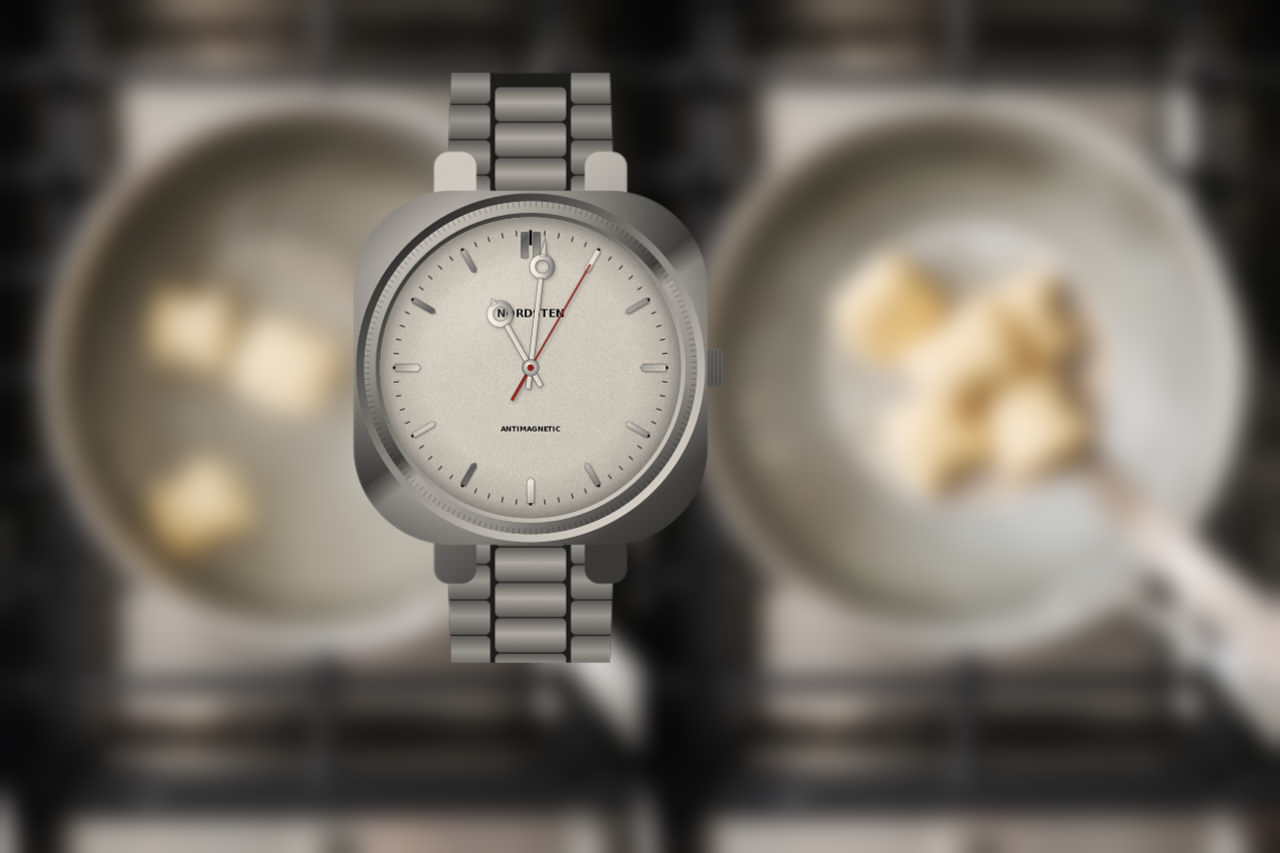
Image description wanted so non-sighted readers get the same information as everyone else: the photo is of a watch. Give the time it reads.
11:01:05
